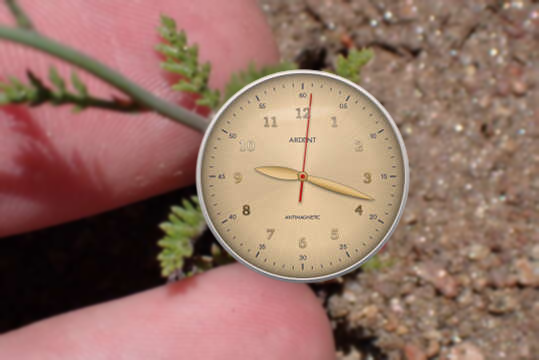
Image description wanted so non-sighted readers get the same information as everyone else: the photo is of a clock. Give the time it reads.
9:18:01
